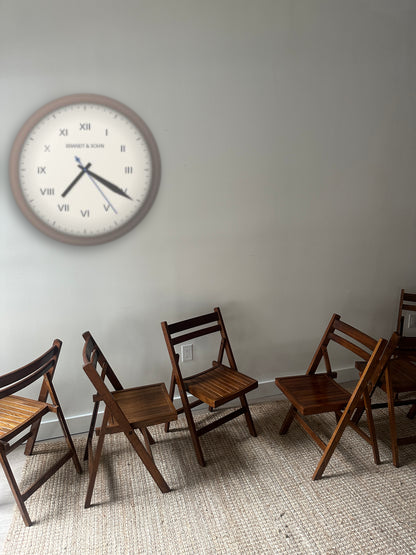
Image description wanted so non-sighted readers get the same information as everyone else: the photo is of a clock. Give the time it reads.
7:20:24
